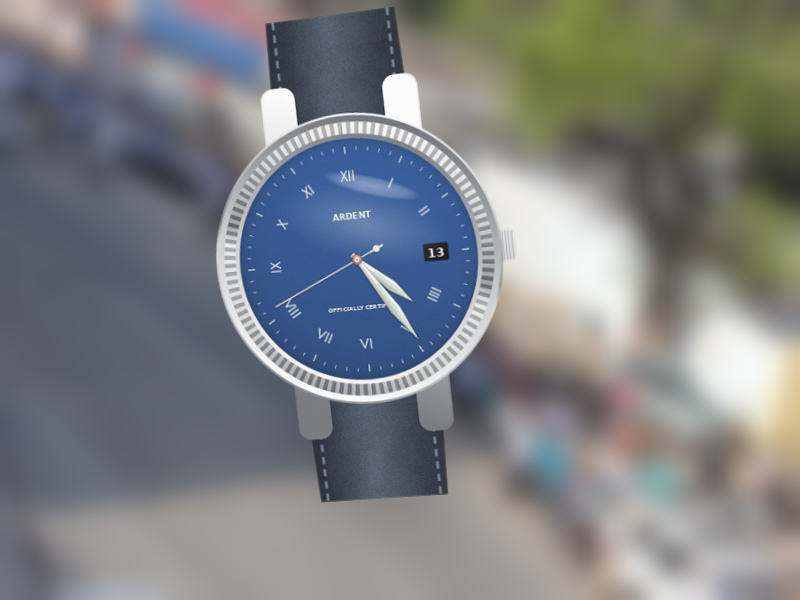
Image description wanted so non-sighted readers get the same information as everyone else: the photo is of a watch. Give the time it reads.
4:24:41
